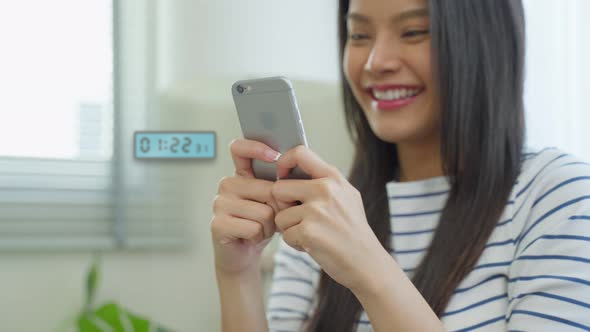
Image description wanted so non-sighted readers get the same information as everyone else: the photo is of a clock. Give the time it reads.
1:22
